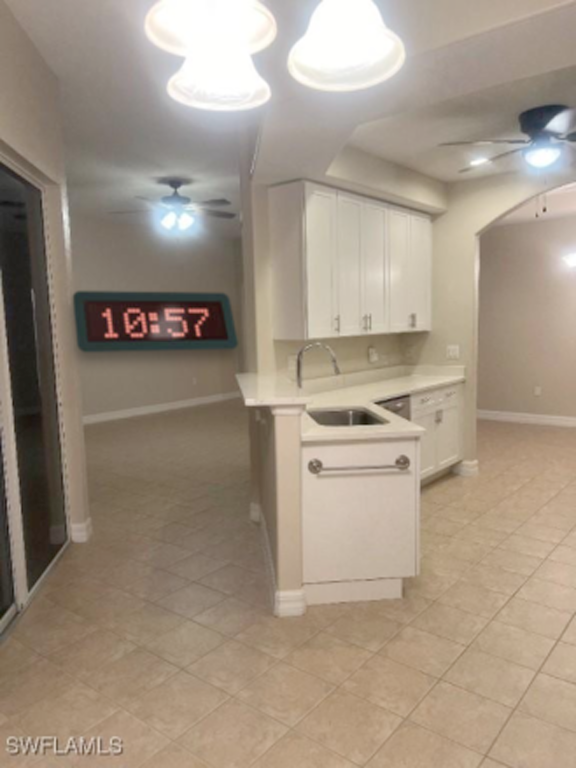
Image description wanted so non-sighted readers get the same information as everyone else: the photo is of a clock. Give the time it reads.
10:57
